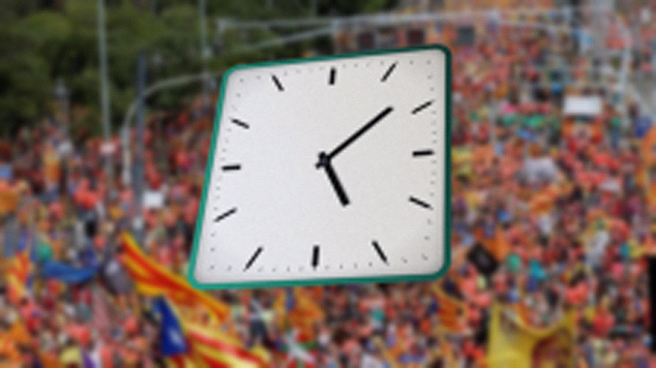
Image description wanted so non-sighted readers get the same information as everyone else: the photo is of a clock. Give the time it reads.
5:08
